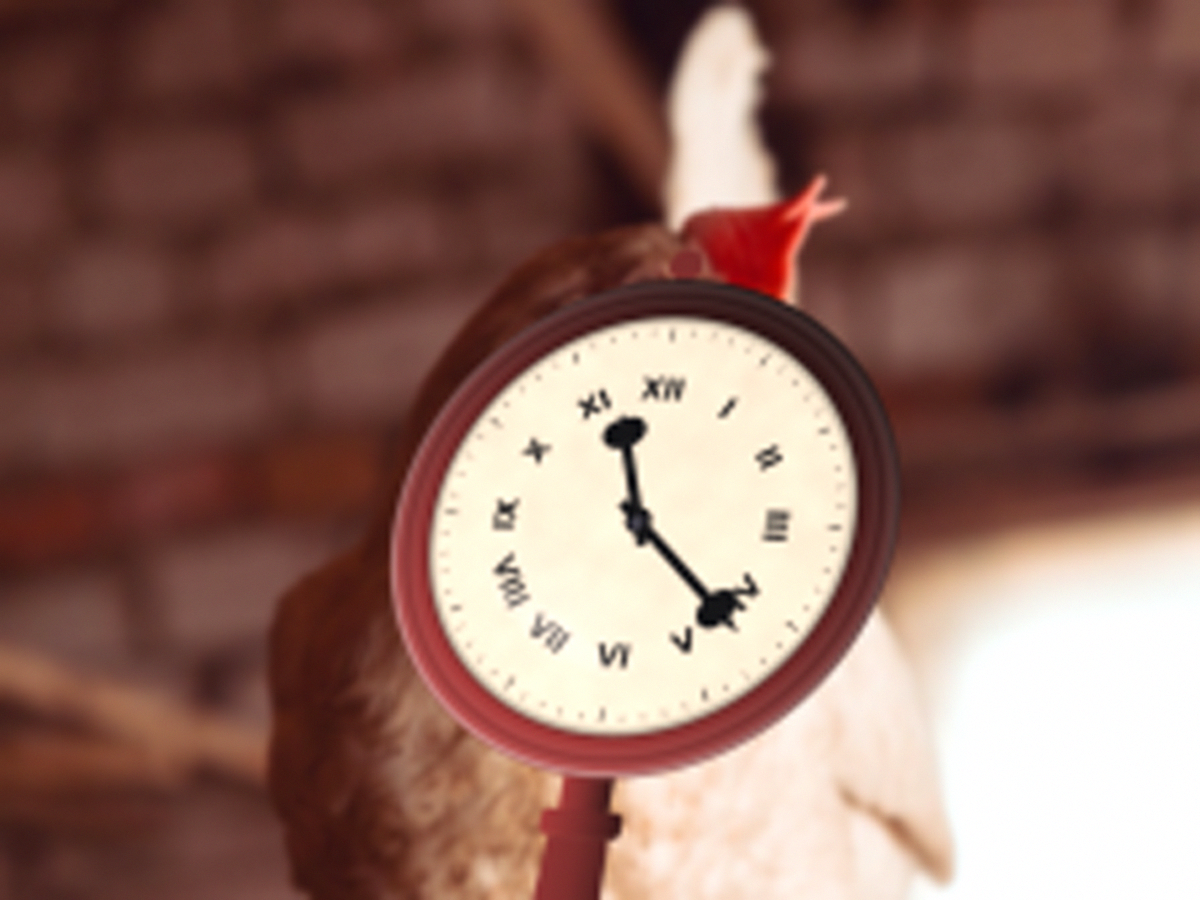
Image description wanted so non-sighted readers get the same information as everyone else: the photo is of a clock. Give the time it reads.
11:22
